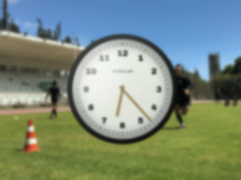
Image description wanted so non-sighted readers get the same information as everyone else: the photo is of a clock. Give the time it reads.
6:23
